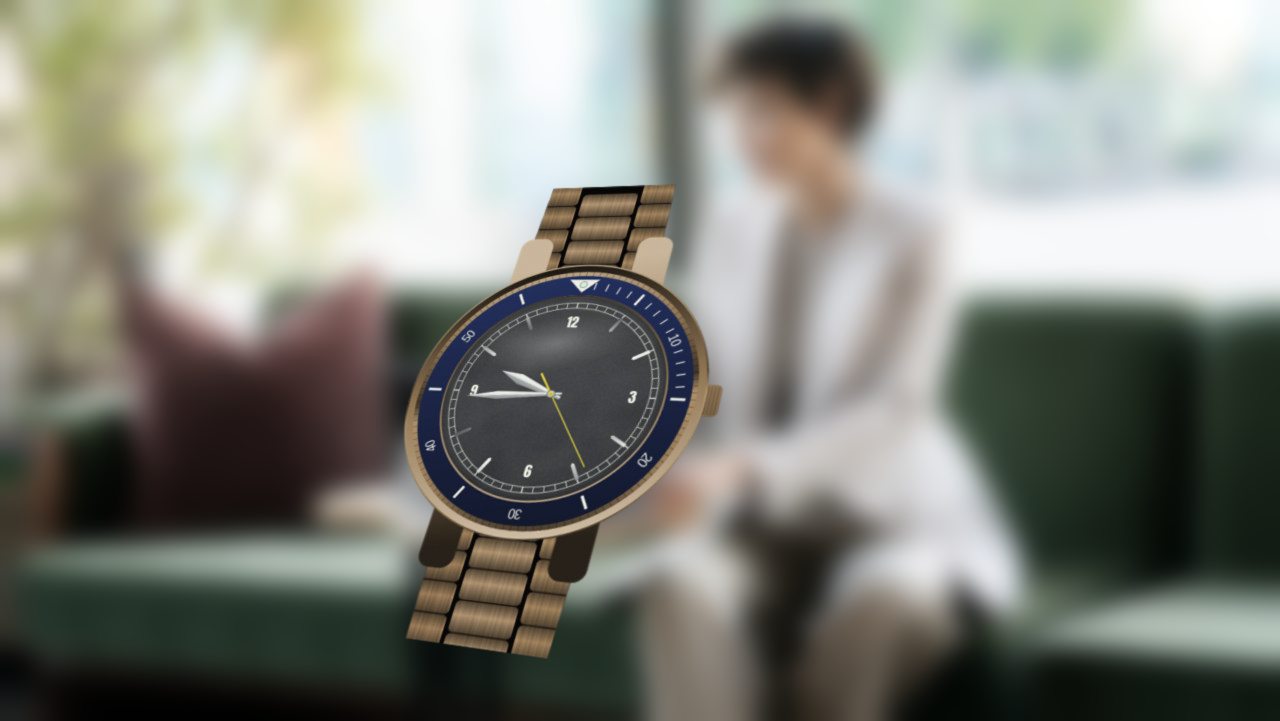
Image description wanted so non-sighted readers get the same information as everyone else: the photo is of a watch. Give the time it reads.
9:44:24
